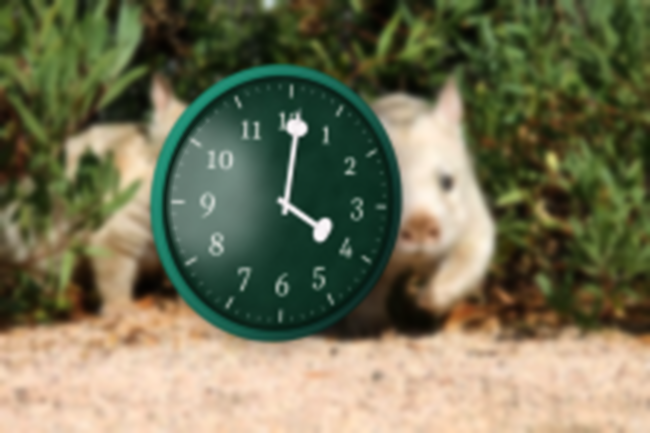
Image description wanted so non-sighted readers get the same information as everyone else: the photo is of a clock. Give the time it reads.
4:01
